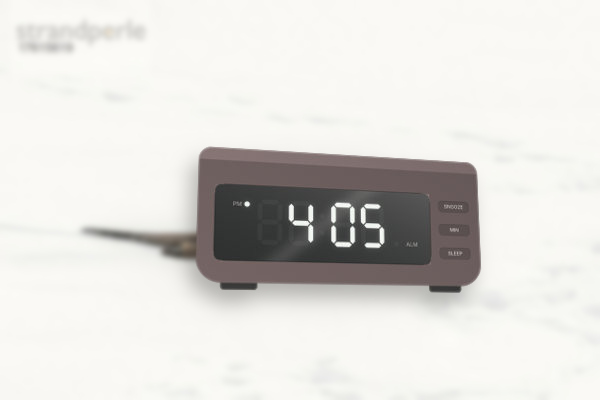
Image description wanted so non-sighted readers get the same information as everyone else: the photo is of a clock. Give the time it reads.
4:05
